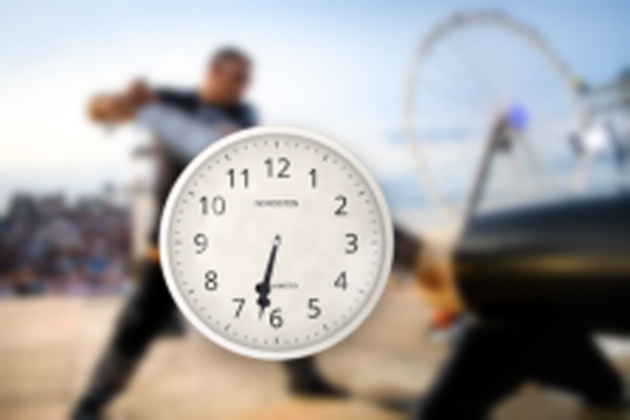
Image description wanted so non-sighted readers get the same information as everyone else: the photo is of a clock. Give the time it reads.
6:32
